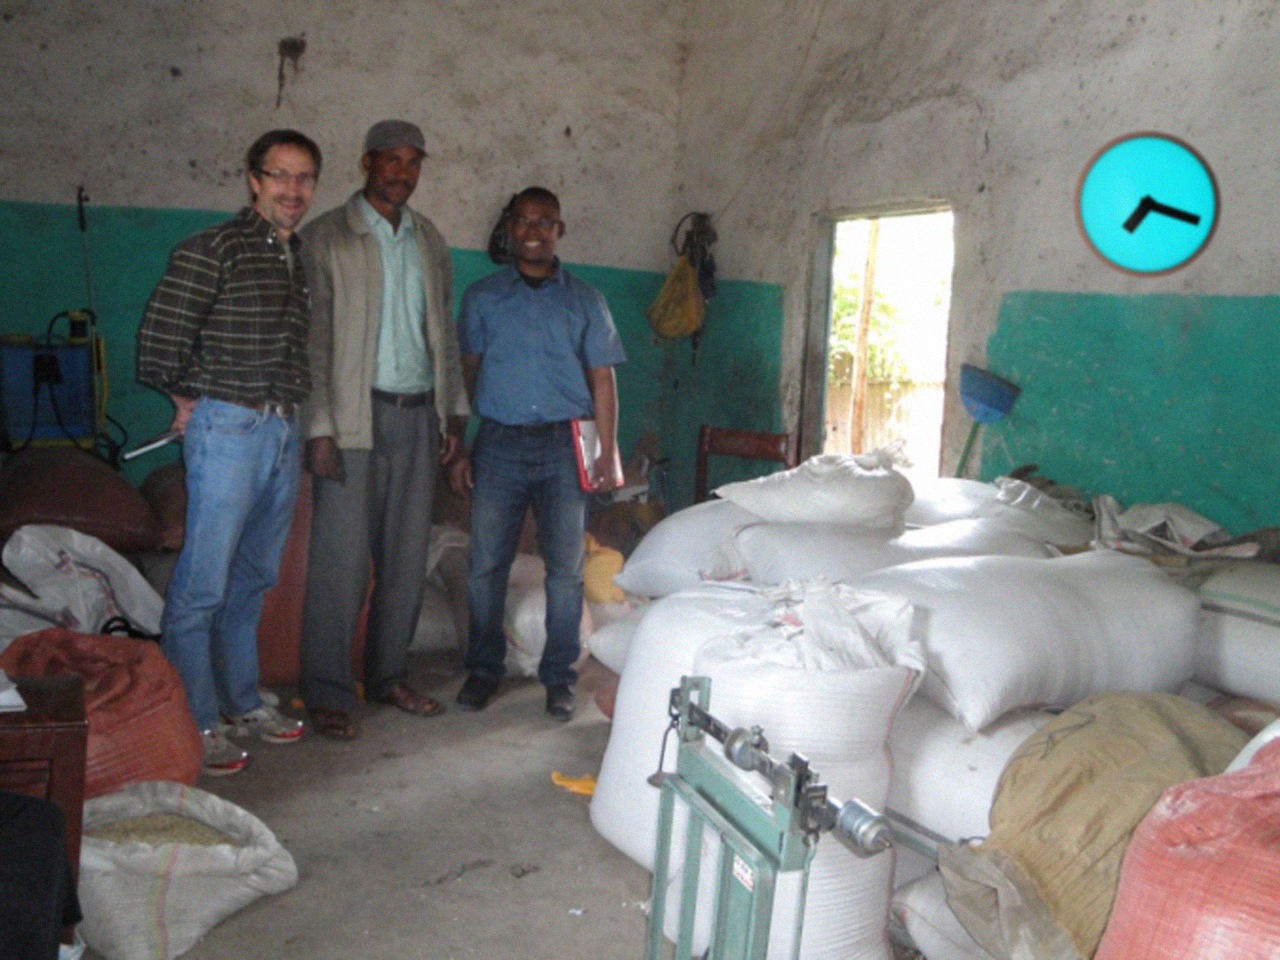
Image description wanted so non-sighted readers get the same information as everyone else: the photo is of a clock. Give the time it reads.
7:18
